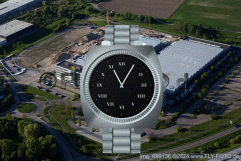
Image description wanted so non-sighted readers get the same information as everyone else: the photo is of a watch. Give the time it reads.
11:05
